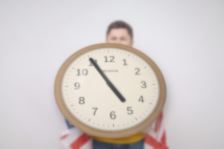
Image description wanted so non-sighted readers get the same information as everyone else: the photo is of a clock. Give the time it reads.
4:55
